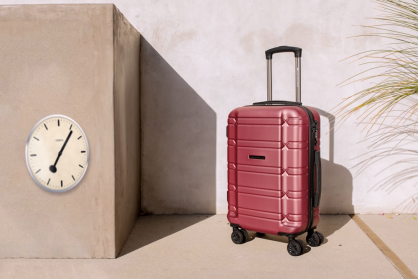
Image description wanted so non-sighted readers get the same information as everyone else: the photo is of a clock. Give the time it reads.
7:06
